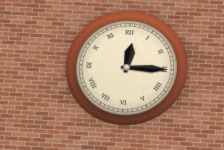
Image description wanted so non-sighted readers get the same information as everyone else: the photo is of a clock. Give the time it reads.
12:15
